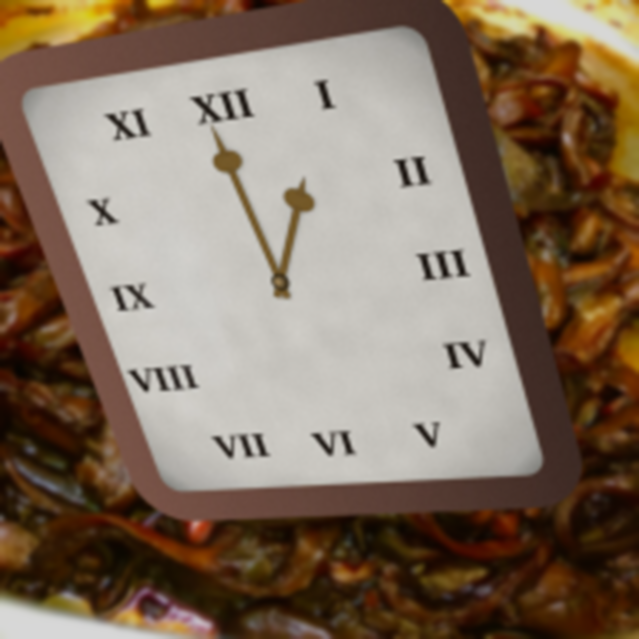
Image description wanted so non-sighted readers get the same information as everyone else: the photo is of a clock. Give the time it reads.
12:59
